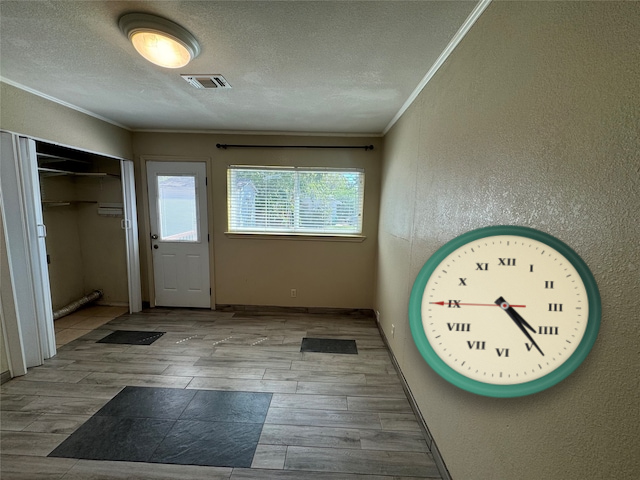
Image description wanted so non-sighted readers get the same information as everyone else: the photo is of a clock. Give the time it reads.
4:23:45
